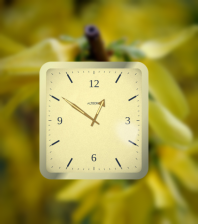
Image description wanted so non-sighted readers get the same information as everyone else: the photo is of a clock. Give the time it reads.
12:51
